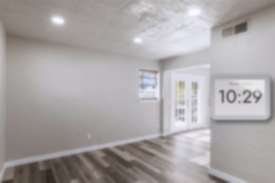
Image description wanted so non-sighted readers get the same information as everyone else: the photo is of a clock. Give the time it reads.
10:29
